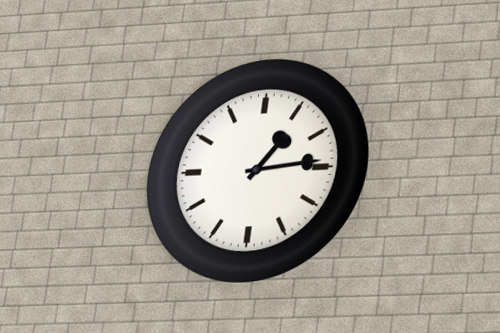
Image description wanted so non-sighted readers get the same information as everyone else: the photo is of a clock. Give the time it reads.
1:14
